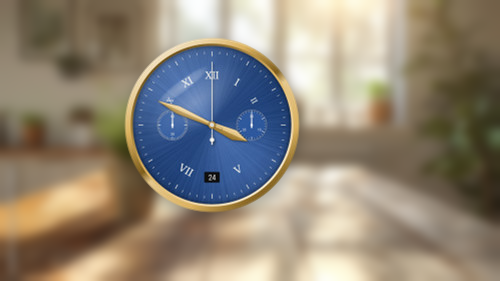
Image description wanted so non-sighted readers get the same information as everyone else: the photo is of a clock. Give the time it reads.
3:49
